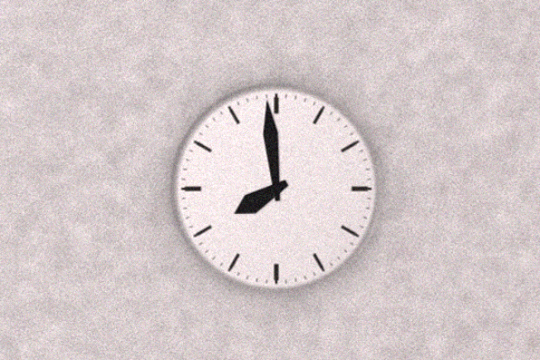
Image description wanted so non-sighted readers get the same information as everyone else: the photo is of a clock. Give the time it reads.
7:59
